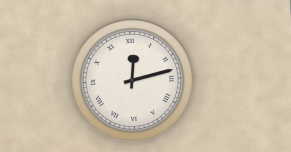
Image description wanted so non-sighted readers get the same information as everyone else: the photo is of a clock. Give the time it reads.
12:13
